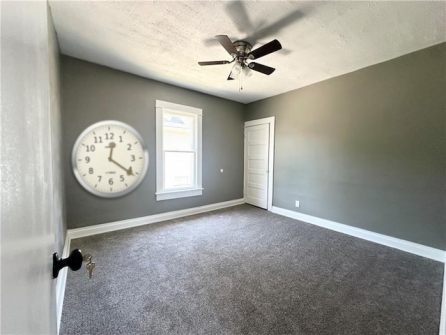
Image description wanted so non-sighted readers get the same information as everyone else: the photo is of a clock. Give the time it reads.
12:21
